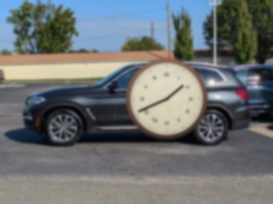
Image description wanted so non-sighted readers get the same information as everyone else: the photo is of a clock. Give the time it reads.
1:41
